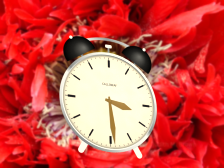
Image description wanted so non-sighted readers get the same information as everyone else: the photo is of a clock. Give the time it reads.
3:29
